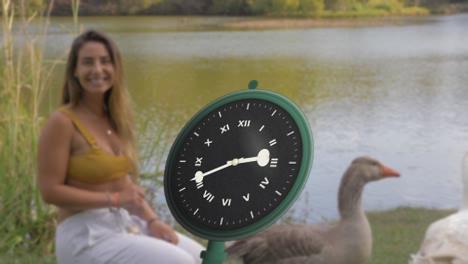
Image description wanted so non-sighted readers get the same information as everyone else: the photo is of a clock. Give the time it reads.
2:41
